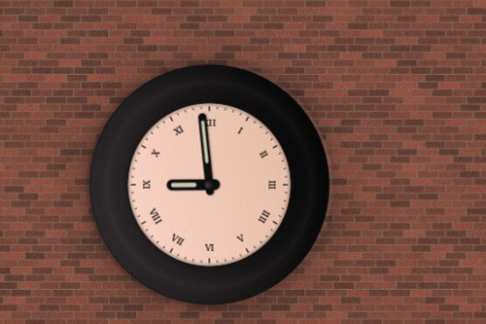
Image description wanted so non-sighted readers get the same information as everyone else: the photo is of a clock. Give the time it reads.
8:59
